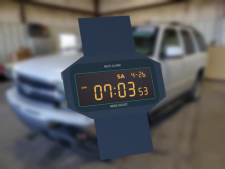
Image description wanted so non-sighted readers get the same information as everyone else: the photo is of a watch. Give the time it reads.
7:03:53
